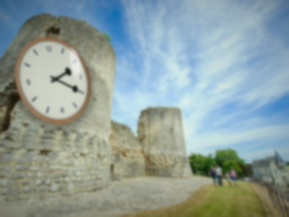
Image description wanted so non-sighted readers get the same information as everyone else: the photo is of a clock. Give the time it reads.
2:20
